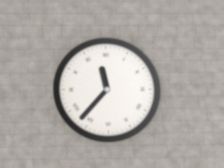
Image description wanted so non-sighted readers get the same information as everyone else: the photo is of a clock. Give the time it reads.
11:37
